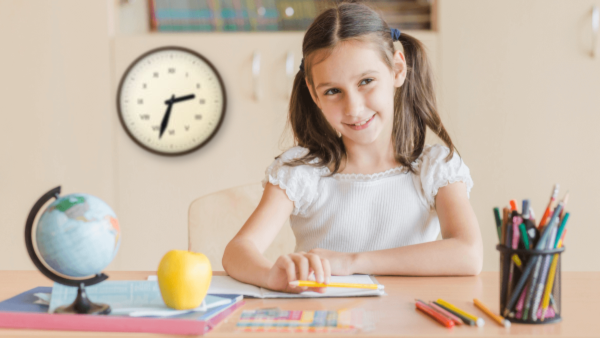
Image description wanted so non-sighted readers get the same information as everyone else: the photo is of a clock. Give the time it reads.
2:33
